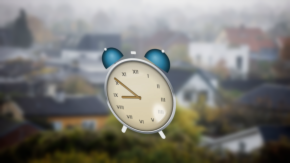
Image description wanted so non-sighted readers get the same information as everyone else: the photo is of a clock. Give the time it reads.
8:51
